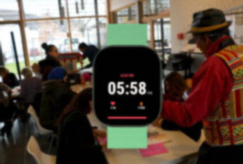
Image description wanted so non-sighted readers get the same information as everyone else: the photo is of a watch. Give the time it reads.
5:58
